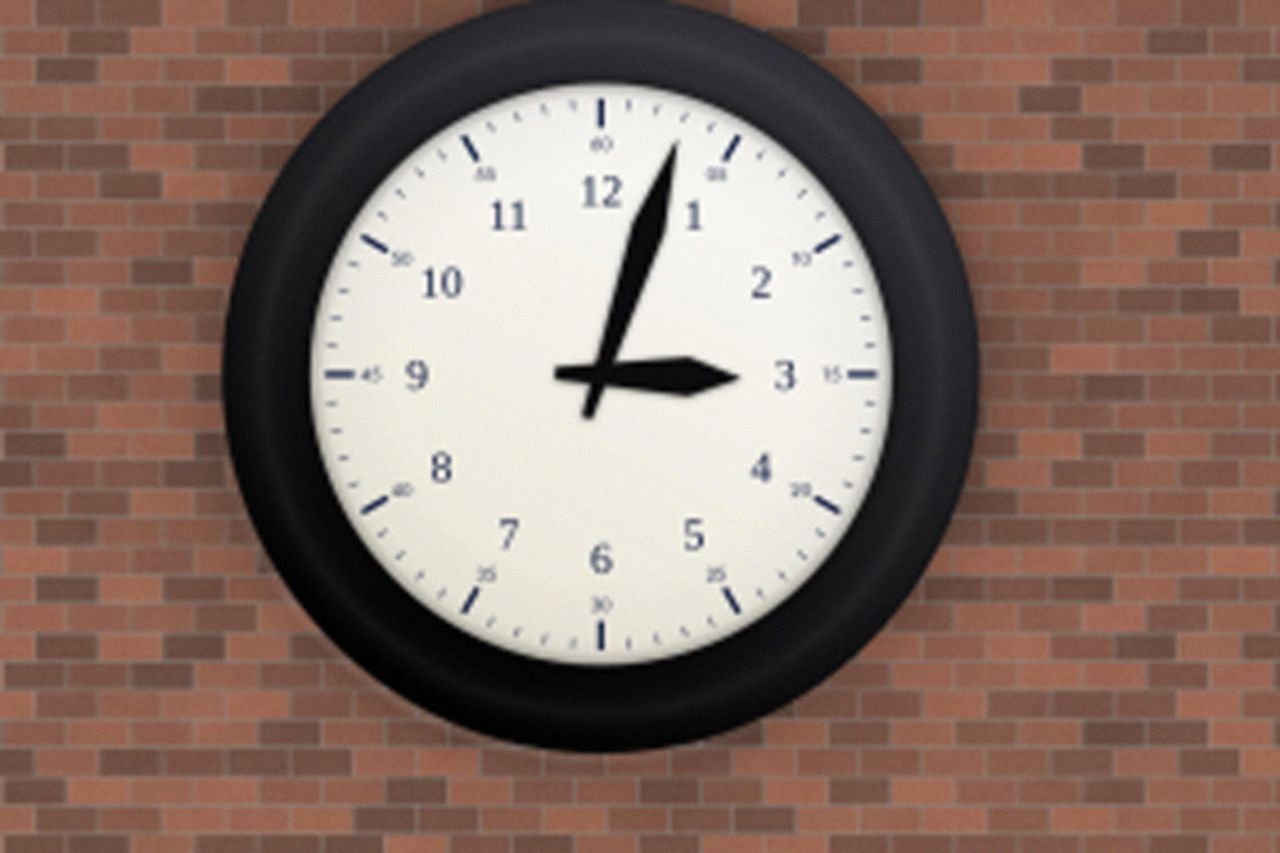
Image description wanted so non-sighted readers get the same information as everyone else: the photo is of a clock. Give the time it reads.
3:03
